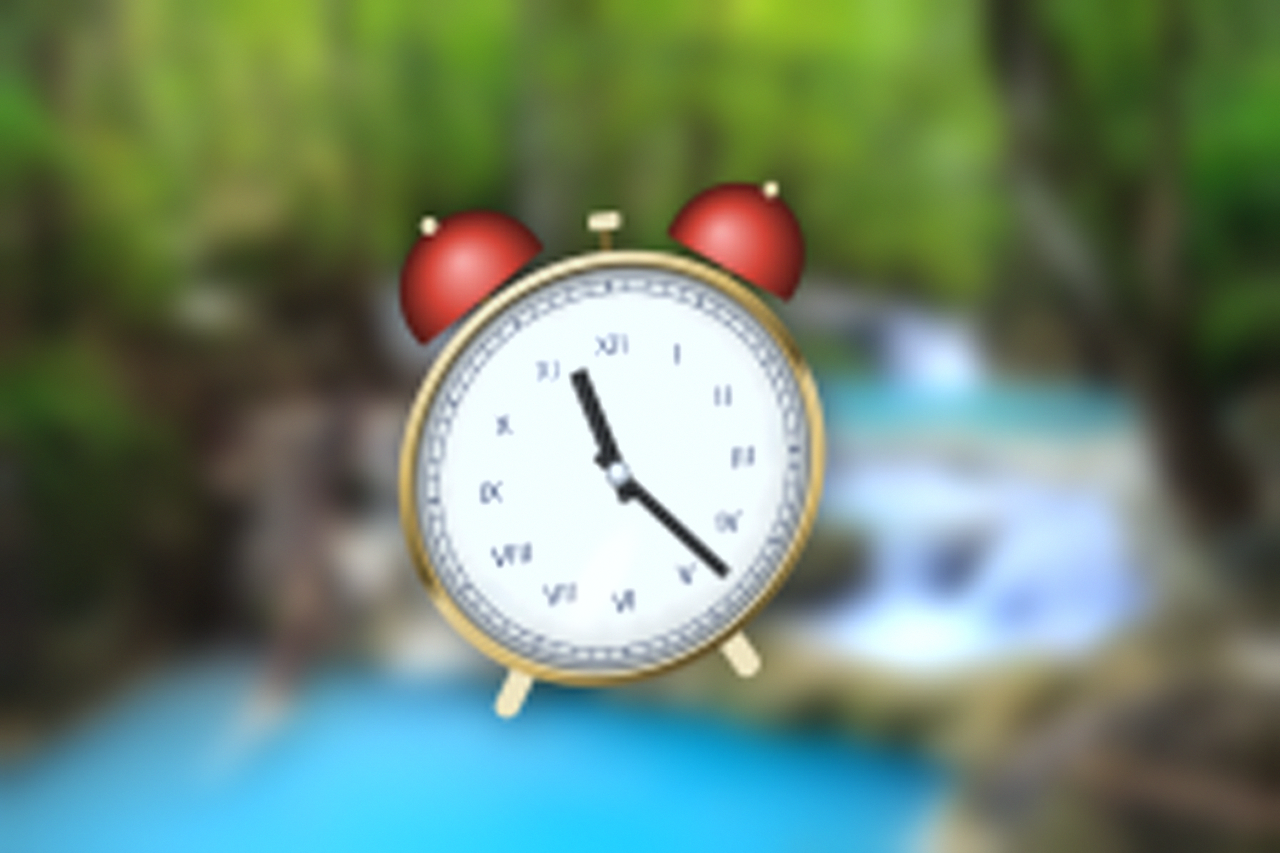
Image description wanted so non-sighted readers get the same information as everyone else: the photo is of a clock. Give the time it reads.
11:23
